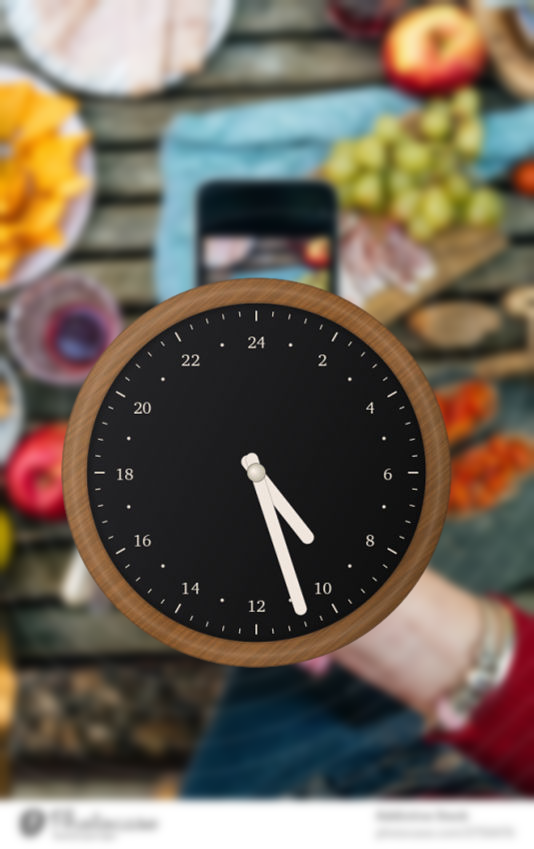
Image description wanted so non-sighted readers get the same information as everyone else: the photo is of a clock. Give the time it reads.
9:27
